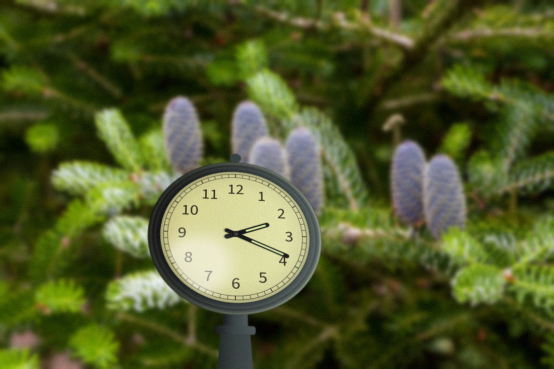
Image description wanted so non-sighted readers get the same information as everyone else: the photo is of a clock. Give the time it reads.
2:19
